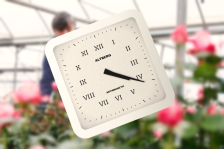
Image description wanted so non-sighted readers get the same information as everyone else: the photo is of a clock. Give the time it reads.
4:21
